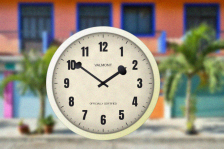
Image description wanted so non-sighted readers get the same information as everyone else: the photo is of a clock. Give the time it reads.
1:51
